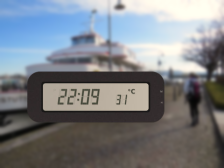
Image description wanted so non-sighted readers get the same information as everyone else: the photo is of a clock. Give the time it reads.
22:09
